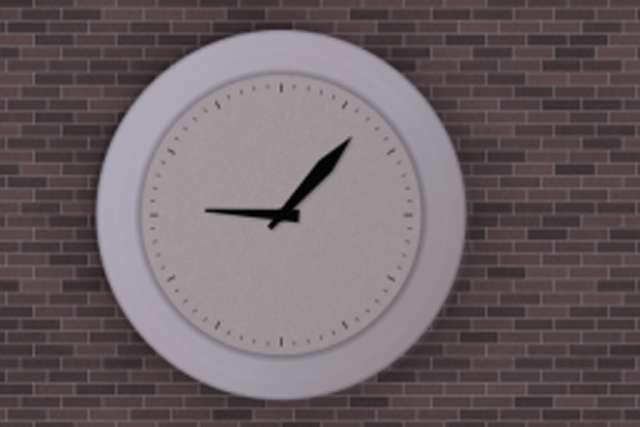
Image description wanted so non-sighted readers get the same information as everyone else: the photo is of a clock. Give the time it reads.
9:07
